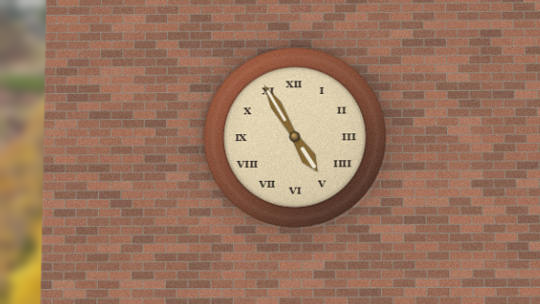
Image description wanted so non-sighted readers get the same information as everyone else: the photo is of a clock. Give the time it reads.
4:55
